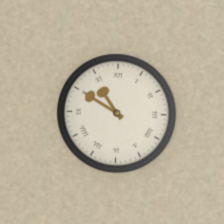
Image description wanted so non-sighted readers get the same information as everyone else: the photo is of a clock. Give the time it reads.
10:50
